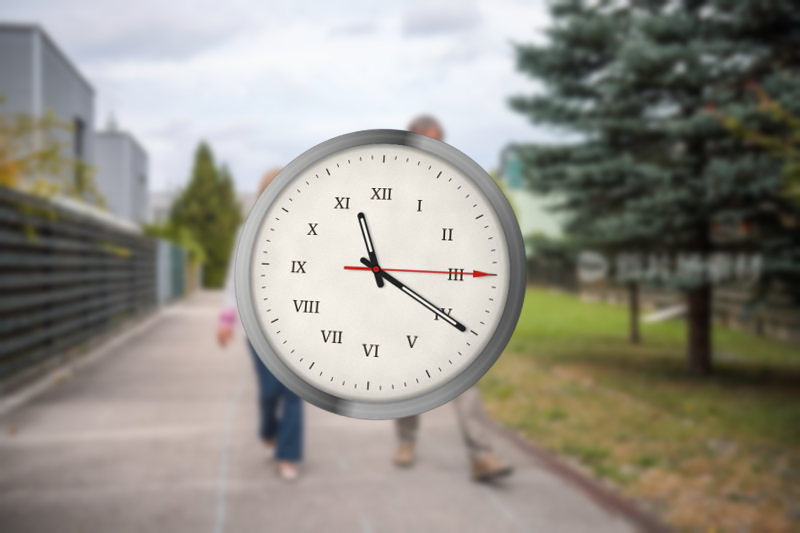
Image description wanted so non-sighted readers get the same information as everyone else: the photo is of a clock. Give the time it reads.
11:20:15
